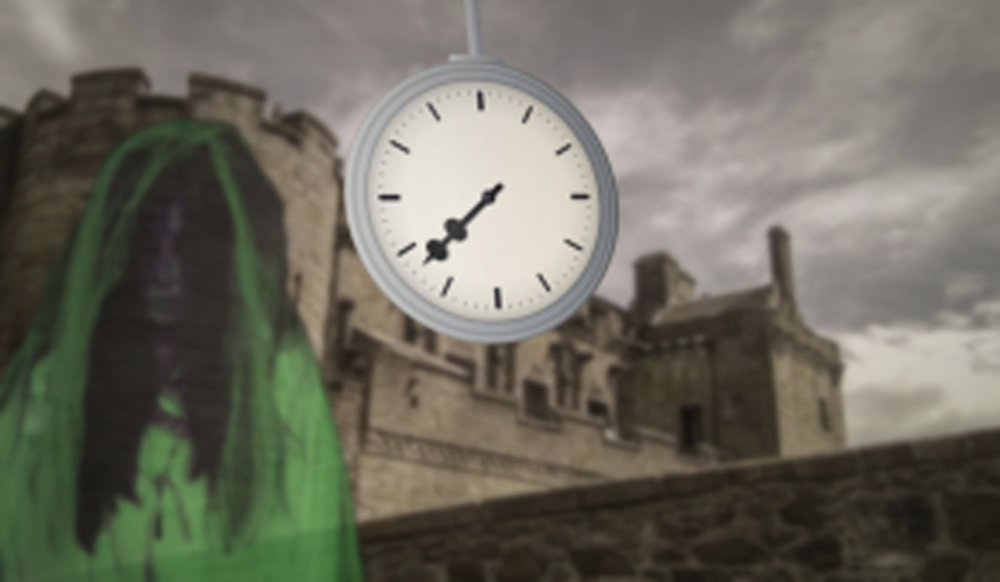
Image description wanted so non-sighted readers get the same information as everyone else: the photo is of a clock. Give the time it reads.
7:38
